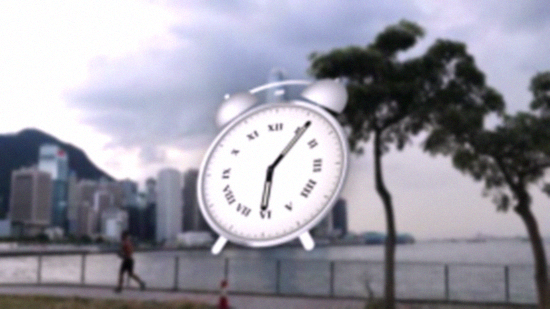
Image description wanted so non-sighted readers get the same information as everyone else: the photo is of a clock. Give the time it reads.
6:06
